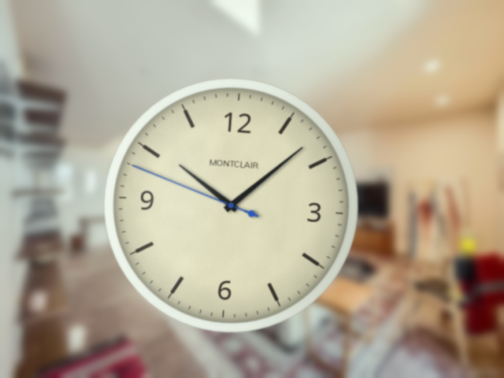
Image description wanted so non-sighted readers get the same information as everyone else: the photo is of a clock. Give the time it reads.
10:07:48
